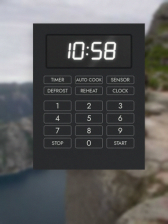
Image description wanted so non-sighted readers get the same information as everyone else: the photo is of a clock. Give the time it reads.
10:58
